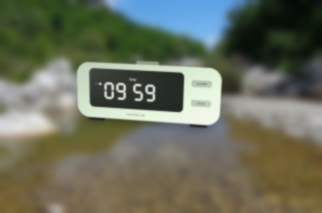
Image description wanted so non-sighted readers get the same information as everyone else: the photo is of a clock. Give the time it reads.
9:59
